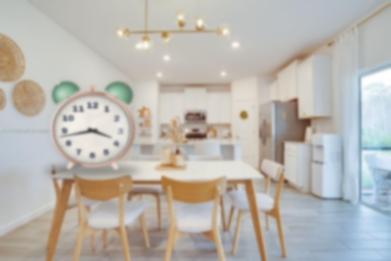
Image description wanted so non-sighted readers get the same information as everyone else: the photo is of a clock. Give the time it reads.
3:43
